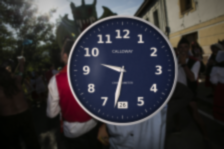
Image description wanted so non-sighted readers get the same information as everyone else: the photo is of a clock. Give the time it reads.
9:32
